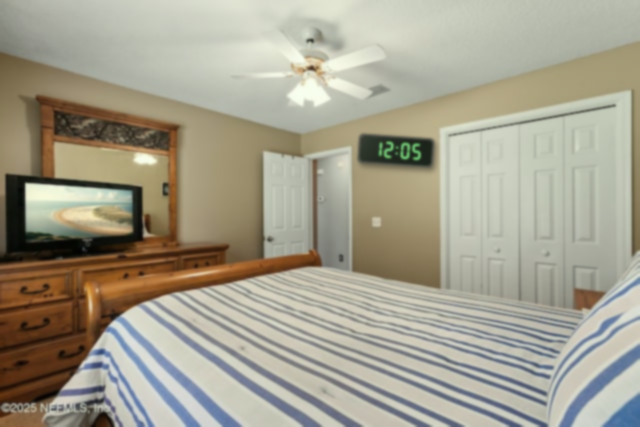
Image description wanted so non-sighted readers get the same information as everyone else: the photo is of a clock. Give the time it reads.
12:05
